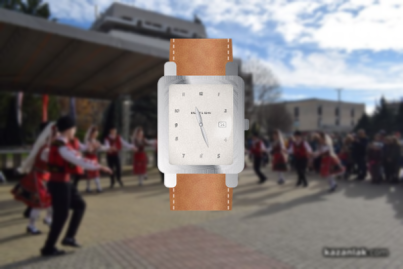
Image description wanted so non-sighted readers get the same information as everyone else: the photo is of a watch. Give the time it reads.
11:27
